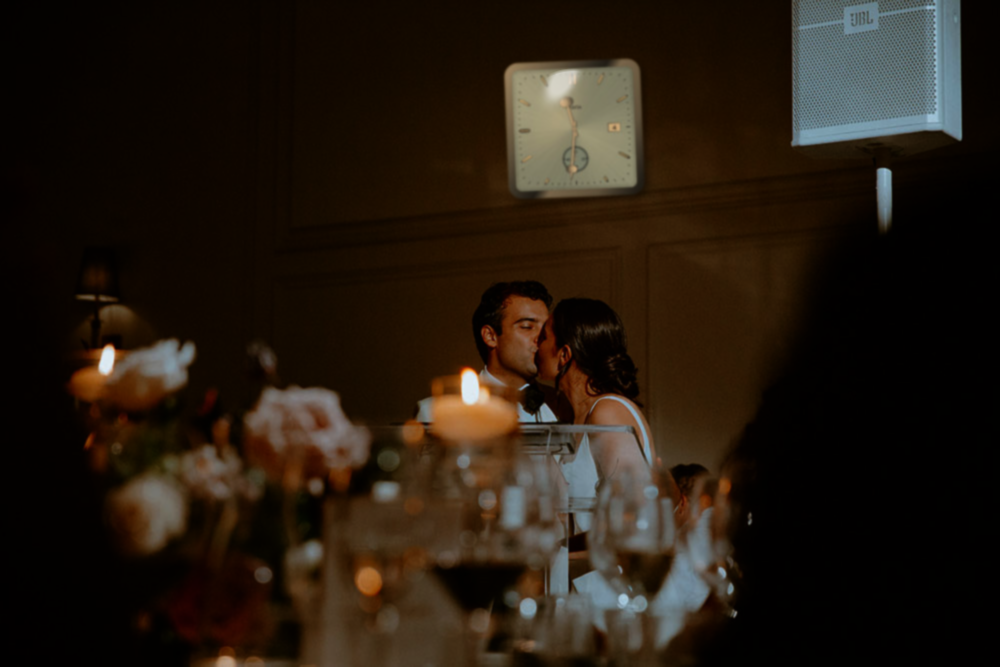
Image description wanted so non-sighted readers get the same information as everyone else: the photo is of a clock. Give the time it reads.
11:31
